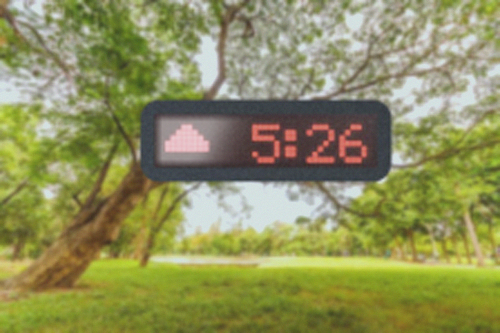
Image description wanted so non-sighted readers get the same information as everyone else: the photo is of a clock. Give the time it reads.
5:26
